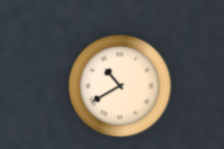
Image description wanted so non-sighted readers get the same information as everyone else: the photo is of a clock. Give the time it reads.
10:40
